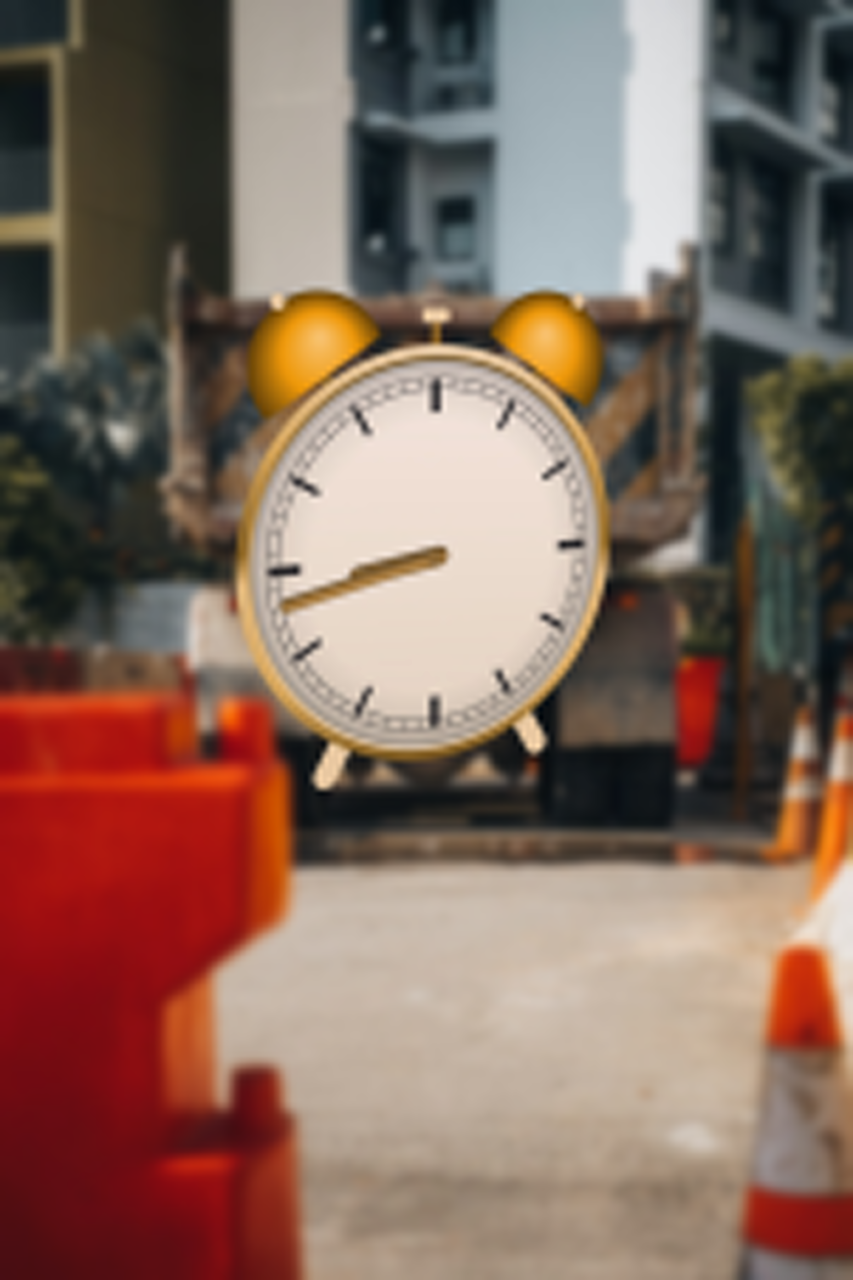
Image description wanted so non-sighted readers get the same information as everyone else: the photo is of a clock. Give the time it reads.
8:43
